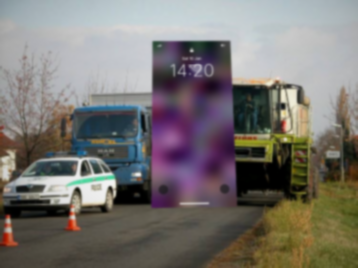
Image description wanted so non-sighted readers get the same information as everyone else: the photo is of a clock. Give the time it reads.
14:20
